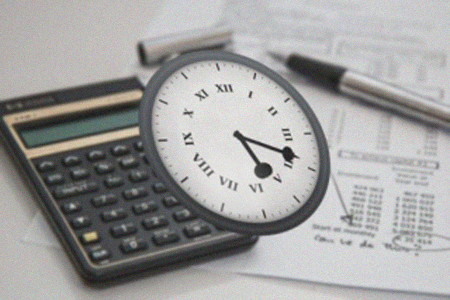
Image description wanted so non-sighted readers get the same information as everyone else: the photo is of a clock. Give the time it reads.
5:19
